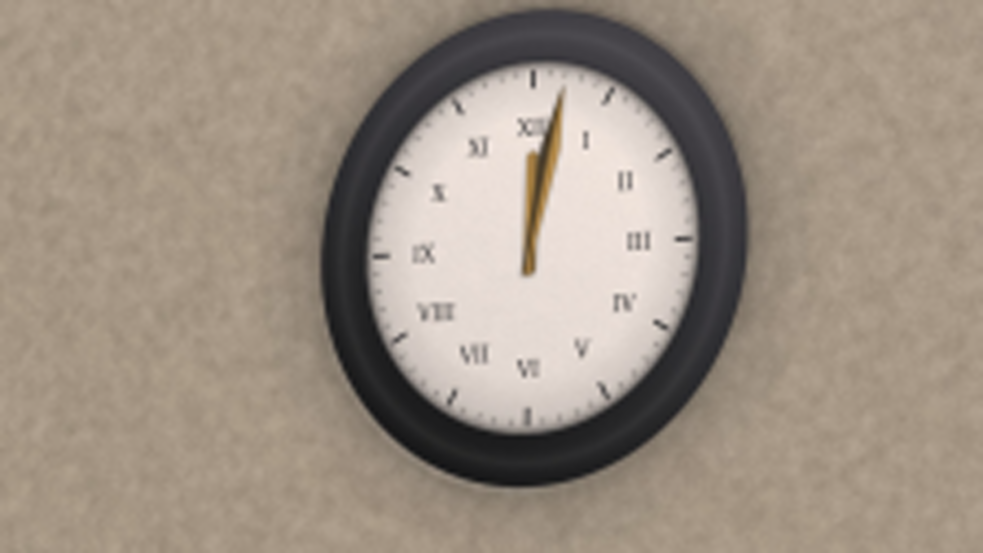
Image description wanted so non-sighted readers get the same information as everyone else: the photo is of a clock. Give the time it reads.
12:02
